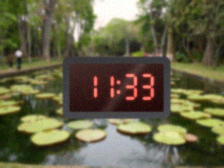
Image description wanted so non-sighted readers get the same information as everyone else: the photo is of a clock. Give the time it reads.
11:33
